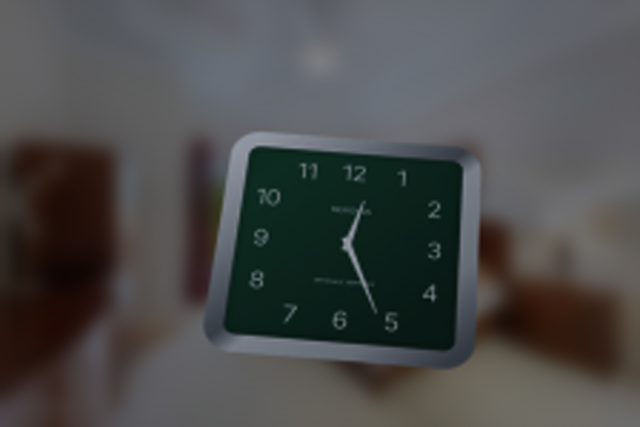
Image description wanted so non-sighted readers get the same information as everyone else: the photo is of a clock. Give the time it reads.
12:26
